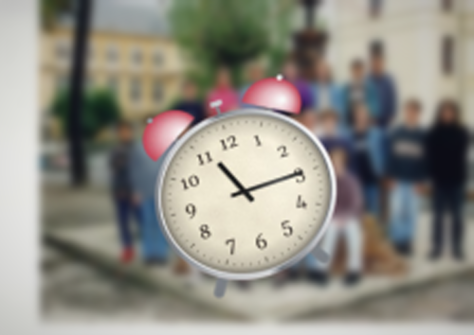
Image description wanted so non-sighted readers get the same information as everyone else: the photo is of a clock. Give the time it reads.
11:15
